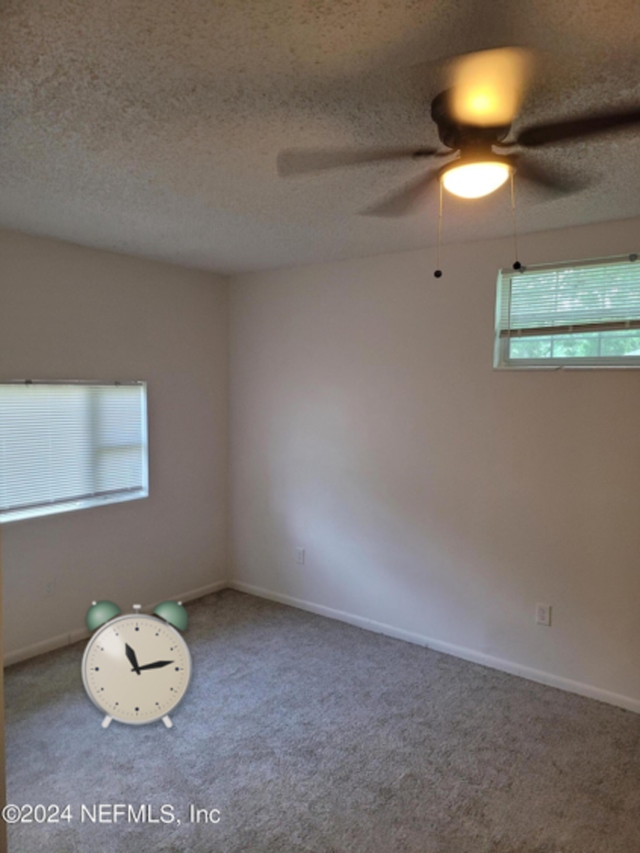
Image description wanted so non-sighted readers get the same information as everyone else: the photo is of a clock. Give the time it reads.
11:13
